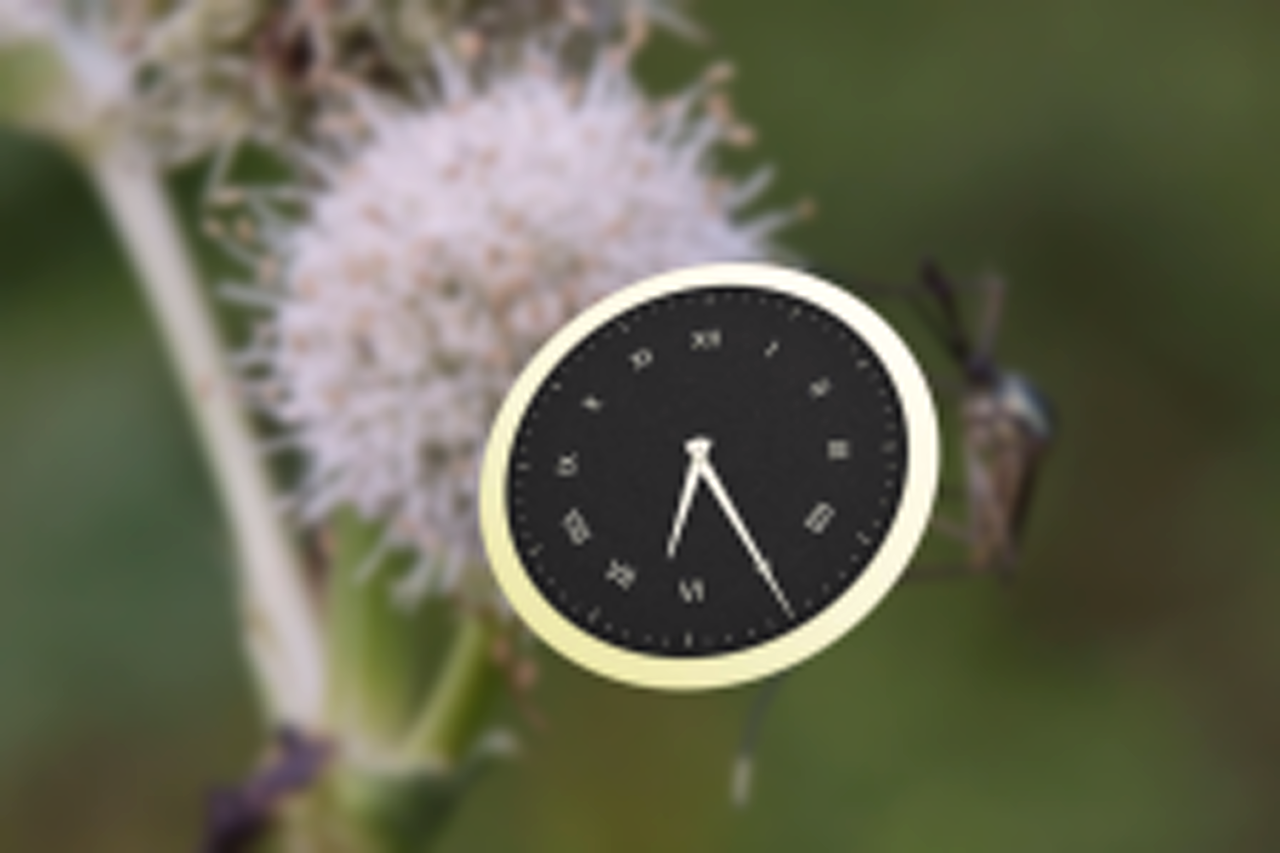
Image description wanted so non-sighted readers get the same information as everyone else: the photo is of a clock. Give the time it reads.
6:25
